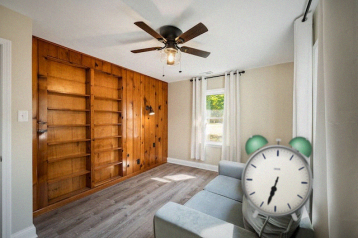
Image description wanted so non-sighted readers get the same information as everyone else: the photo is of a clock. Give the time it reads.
6:33
